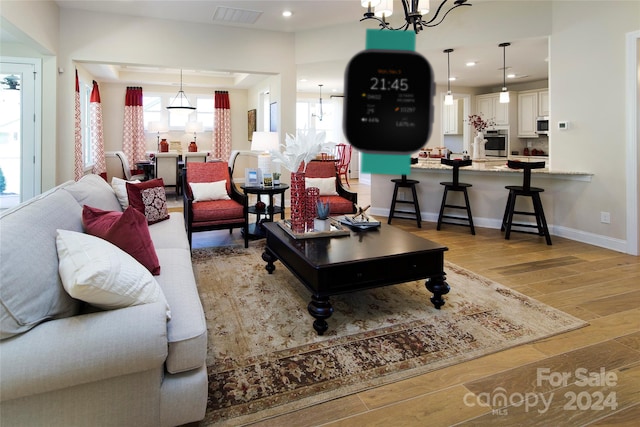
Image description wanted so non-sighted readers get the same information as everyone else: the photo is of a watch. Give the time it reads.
21:45
